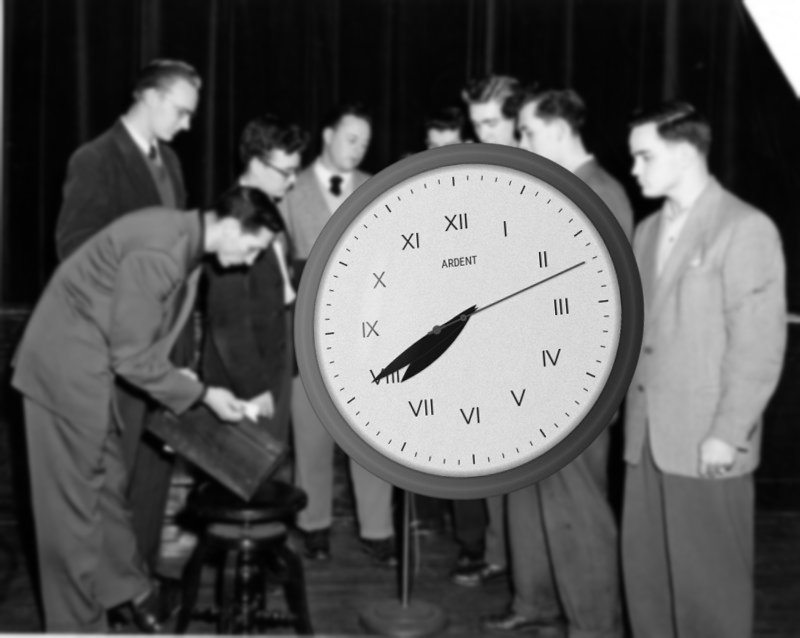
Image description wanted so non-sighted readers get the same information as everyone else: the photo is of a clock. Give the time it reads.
7:40:12
